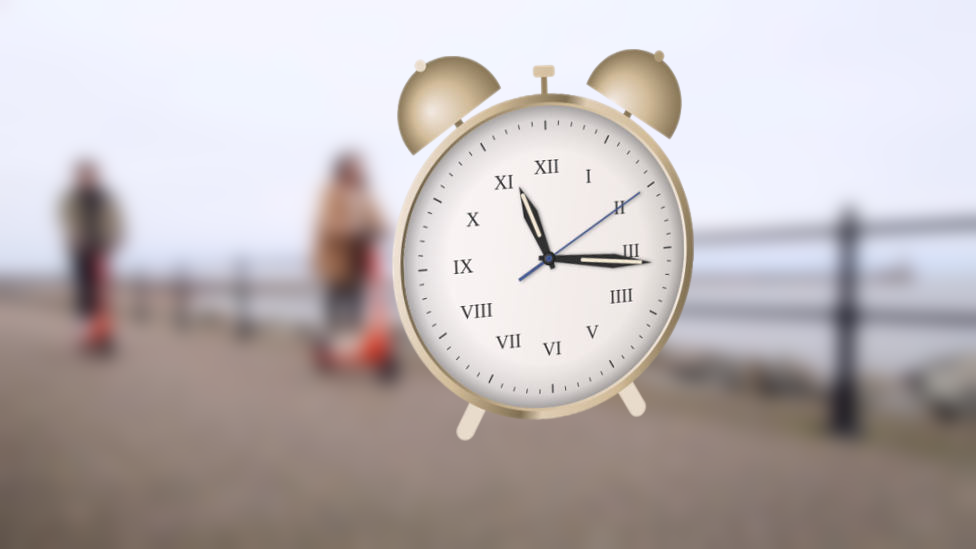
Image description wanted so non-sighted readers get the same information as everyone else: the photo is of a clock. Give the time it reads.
11:16:10
